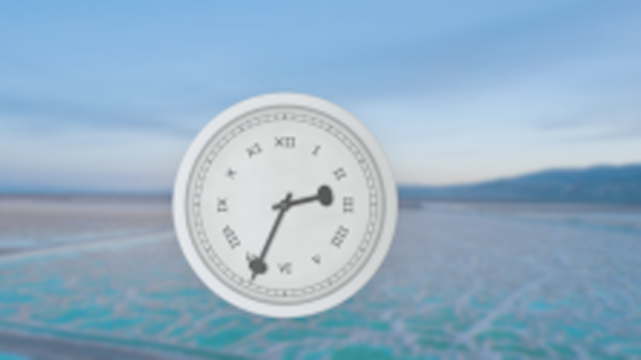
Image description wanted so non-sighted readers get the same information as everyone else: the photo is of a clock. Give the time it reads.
2:34
